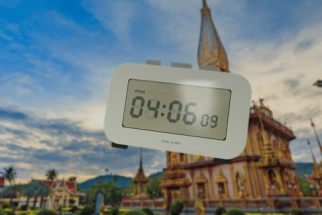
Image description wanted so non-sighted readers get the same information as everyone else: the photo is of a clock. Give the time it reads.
4:06:09
